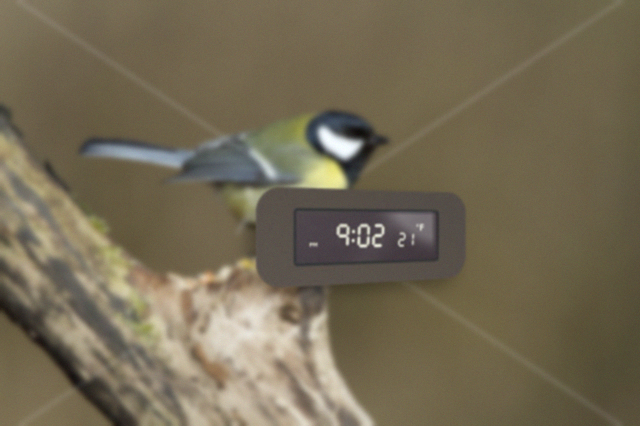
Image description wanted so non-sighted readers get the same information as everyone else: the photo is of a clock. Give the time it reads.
9:02
